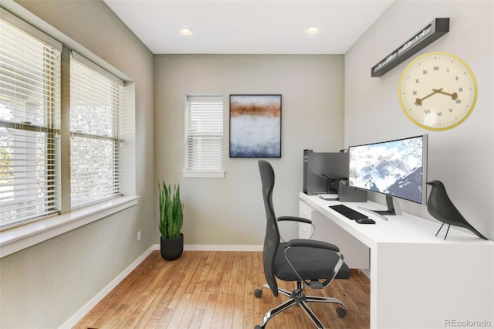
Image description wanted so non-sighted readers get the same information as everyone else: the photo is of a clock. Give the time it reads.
3:41
